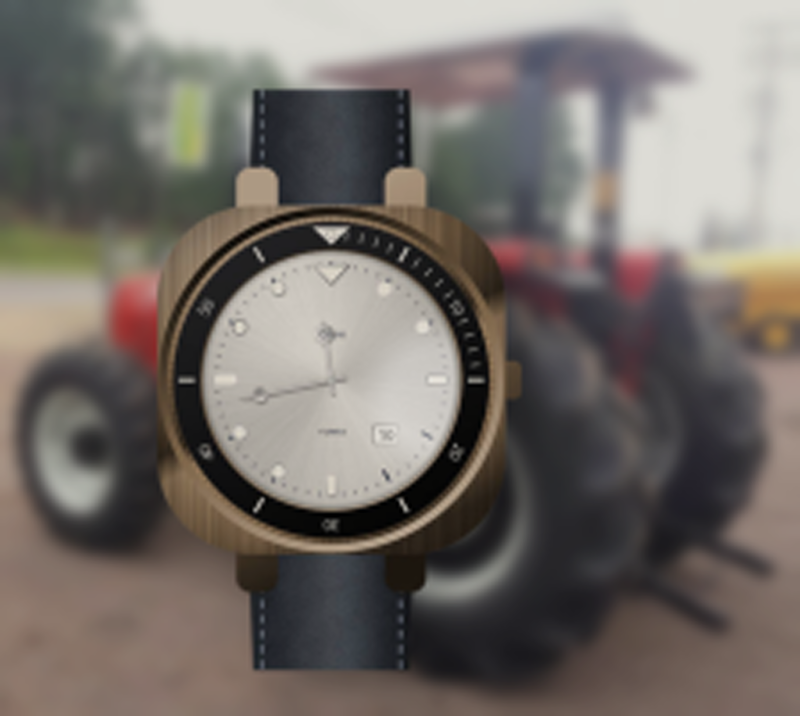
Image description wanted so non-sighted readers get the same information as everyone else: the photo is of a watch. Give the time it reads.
11:43
